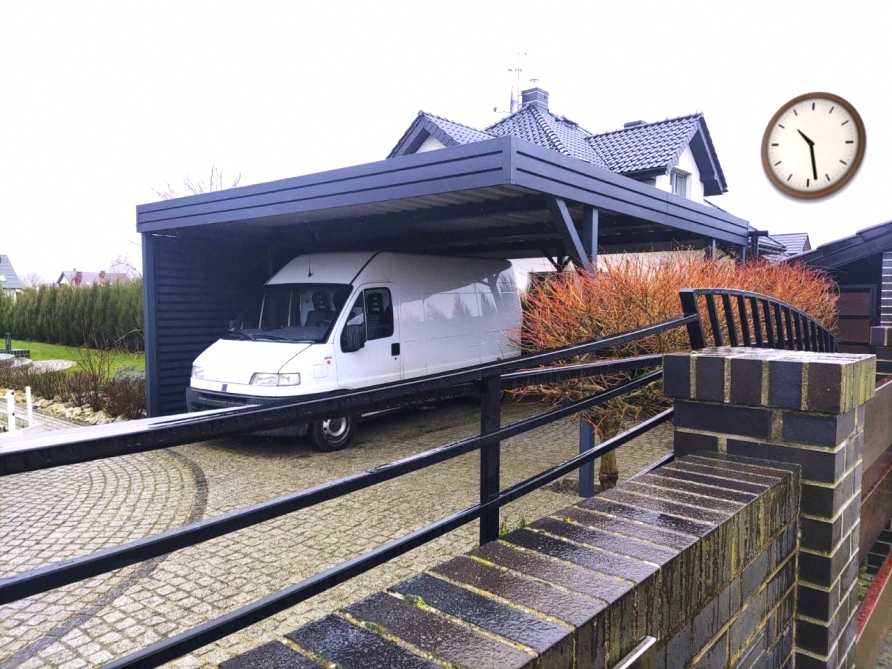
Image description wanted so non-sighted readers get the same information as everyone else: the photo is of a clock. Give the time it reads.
10:28
